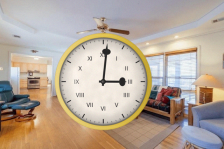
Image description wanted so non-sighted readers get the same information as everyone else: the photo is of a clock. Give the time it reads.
3:01
